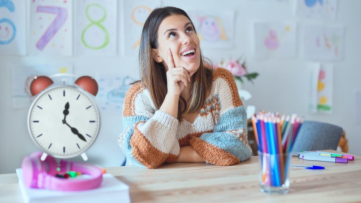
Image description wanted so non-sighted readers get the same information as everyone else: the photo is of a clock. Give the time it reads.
12:22
